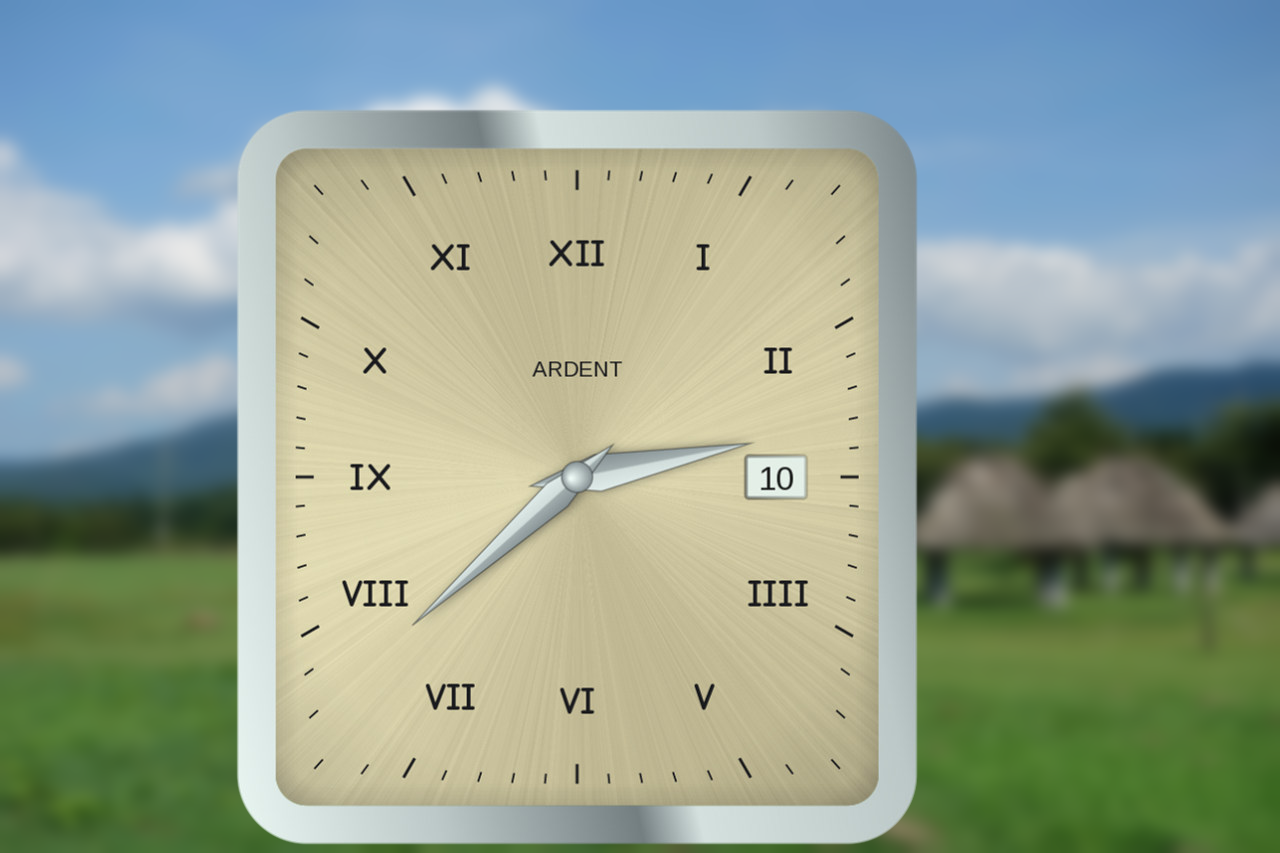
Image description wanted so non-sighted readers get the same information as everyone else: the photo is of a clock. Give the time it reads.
2:38
